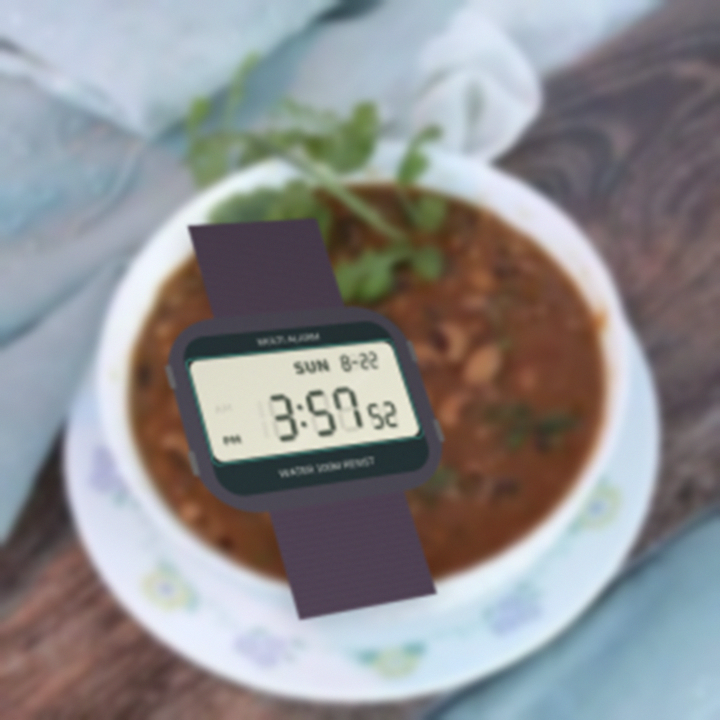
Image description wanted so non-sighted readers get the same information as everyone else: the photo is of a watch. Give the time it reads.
3:57:52
